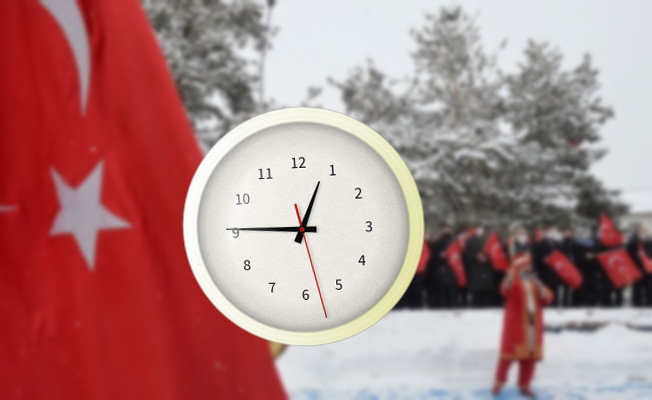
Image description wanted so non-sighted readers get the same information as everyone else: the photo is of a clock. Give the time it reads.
12:45:28
